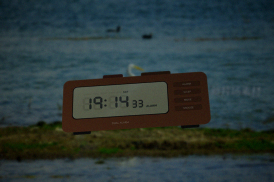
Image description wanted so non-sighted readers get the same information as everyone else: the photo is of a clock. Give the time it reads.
19:14:33
